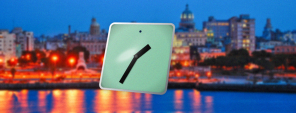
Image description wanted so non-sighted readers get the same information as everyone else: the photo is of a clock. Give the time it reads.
1:34
